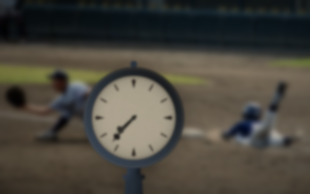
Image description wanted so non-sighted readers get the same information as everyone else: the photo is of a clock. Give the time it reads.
7:37
